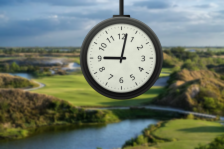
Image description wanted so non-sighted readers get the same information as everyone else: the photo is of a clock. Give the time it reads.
9:02
